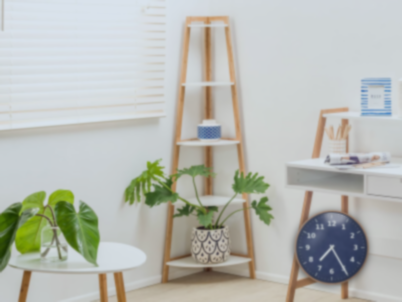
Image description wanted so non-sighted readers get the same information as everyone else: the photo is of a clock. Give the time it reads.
7:25
